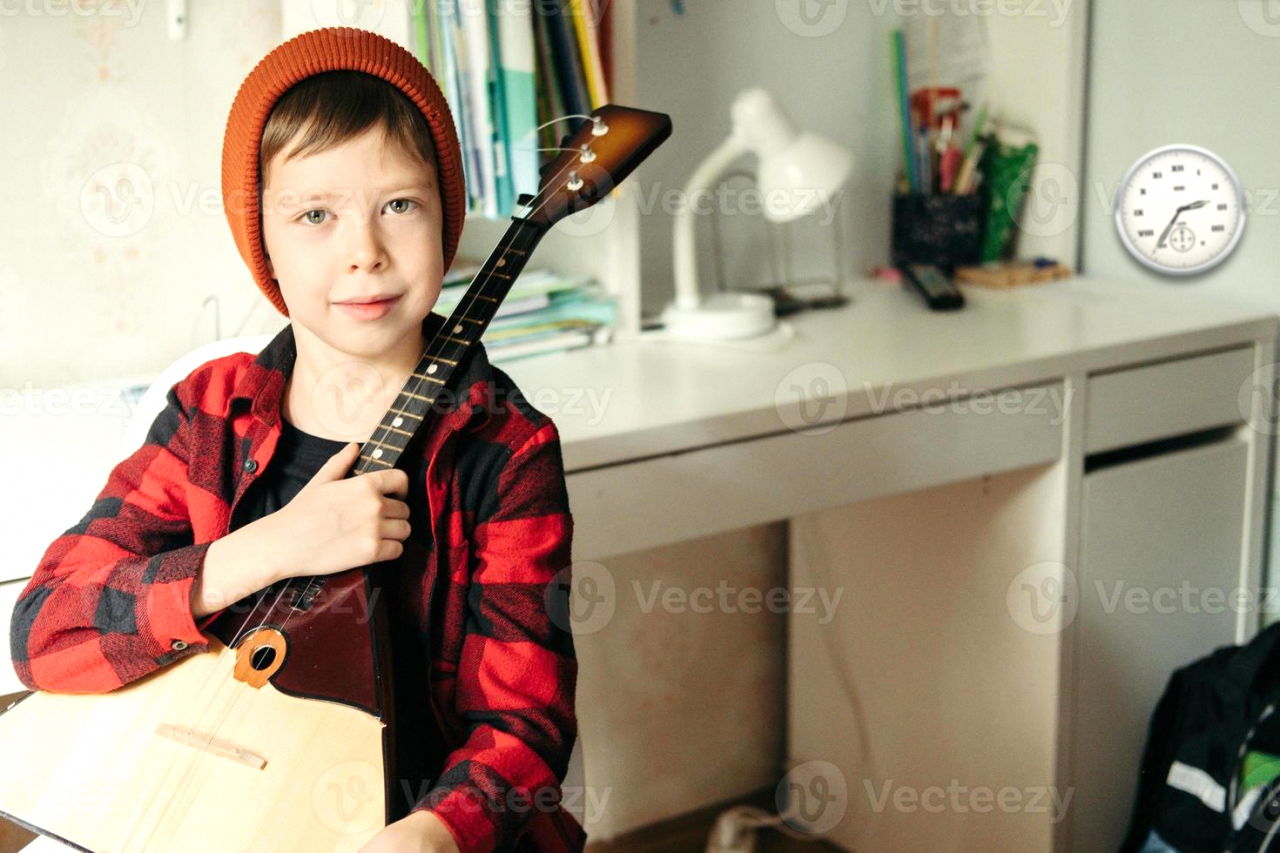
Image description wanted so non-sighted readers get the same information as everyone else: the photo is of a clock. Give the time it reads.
2:36
